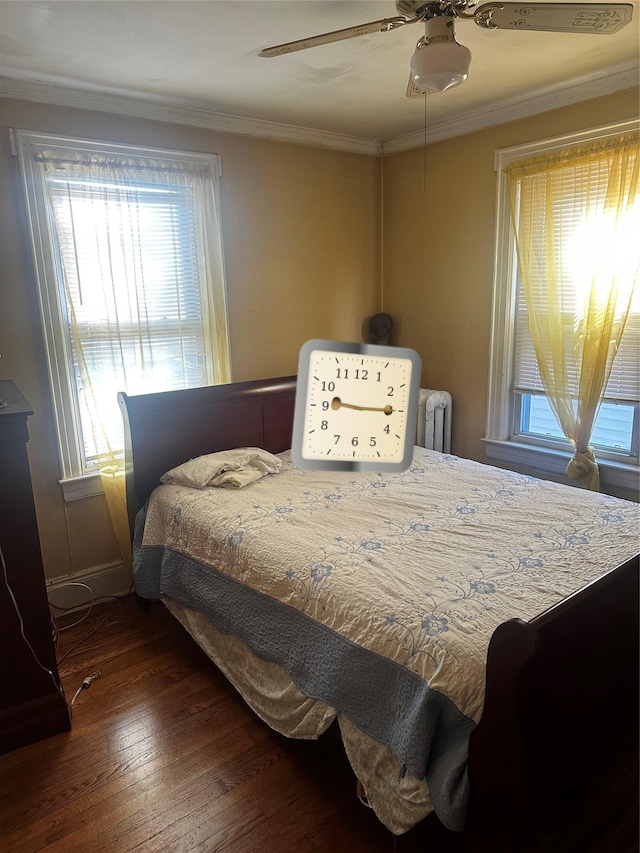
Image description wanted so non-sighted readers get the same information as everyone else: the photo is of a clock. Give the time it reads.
9:15
